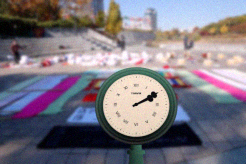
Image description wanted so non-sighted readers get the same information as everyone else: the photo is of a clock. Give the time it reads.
2:10
